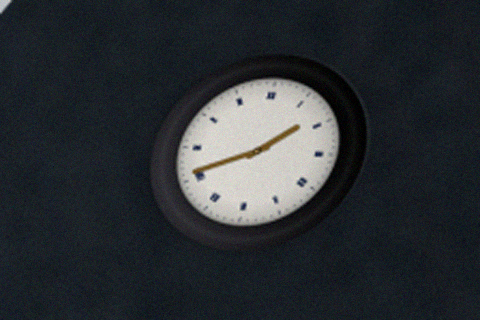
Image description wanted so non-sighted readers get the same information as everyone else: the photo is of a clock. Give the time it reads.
1:41
